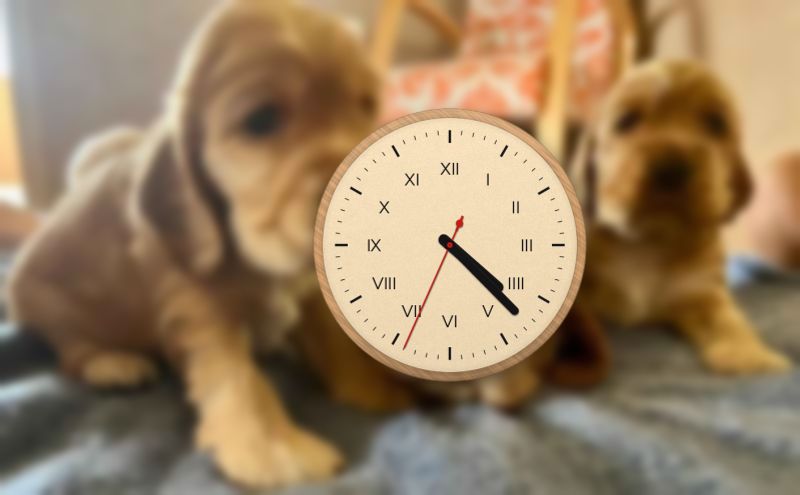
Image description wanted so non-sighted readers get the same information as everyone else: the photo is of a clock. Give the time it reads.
4:22:34
